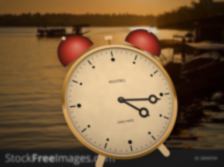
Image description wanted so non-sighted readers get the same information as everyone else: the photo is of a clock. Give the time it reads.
4:16
